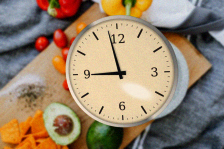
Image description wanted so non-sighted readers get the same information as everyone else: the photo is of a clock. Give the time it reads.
8:58
